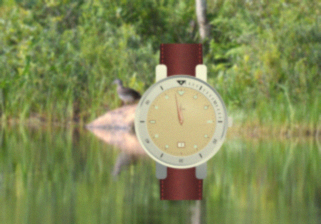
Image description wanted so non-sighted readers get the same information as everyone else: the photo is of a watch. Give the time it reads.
11:58
